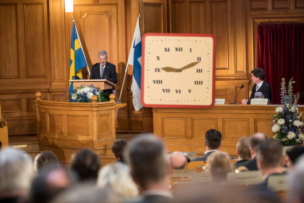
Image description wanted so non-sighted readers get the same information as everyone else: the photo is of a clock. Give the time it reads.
9:11
